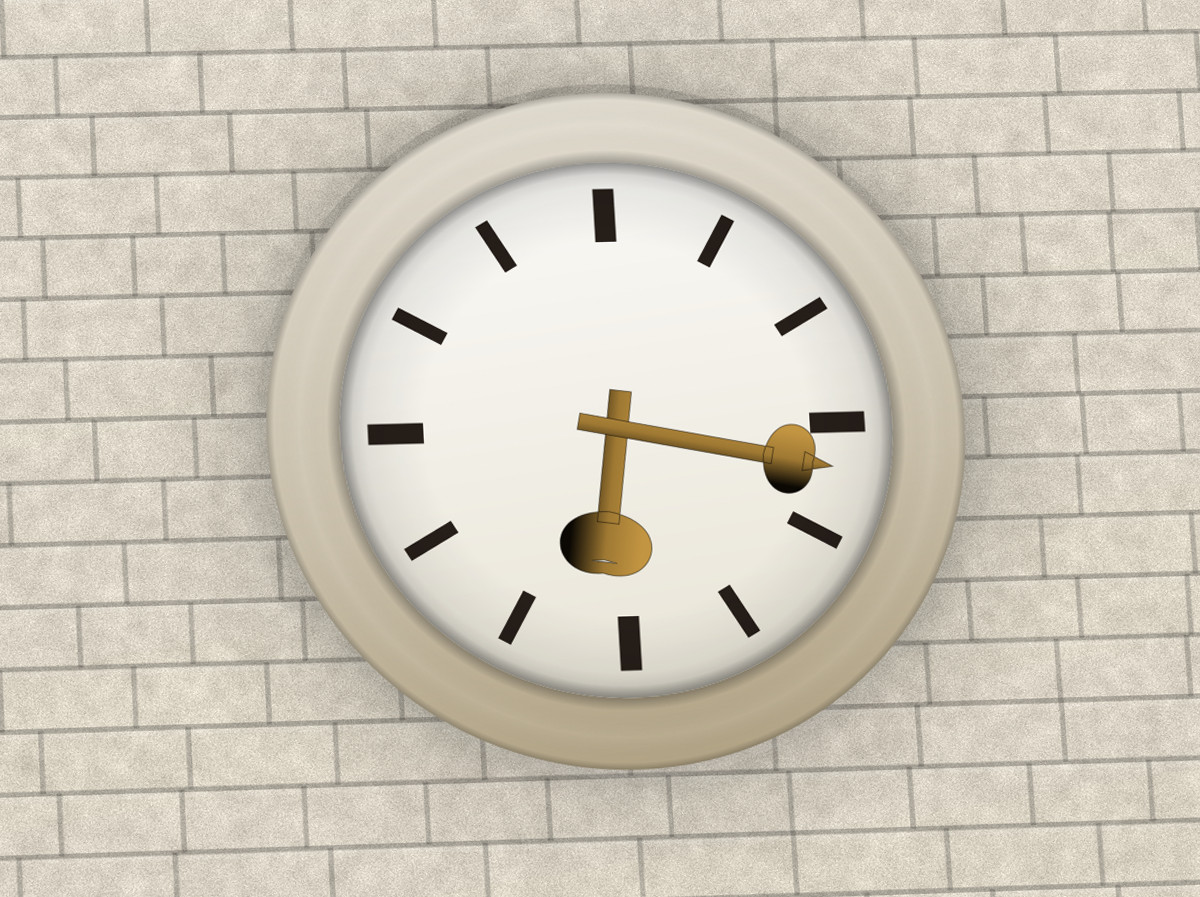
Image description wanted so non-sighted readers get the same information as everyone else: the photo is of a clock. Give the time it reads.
6:17
